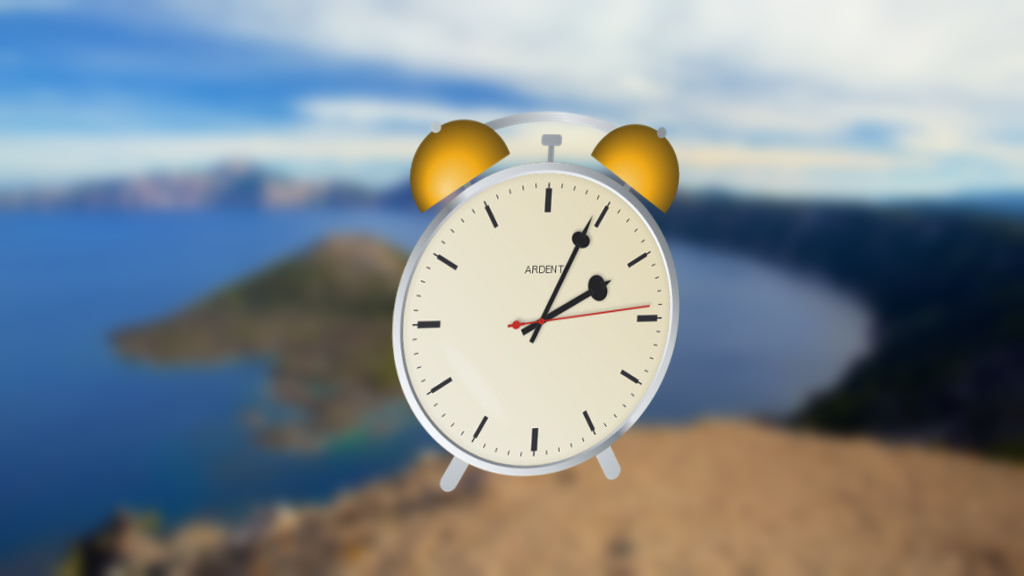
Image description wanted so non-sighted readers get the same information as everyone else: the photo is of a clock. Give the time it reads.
2:04:14
